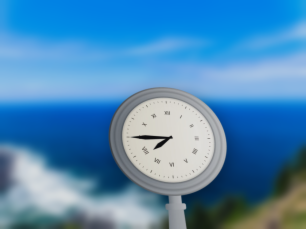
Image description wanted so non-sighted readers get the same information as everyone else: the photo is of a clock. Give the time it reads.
7:45
